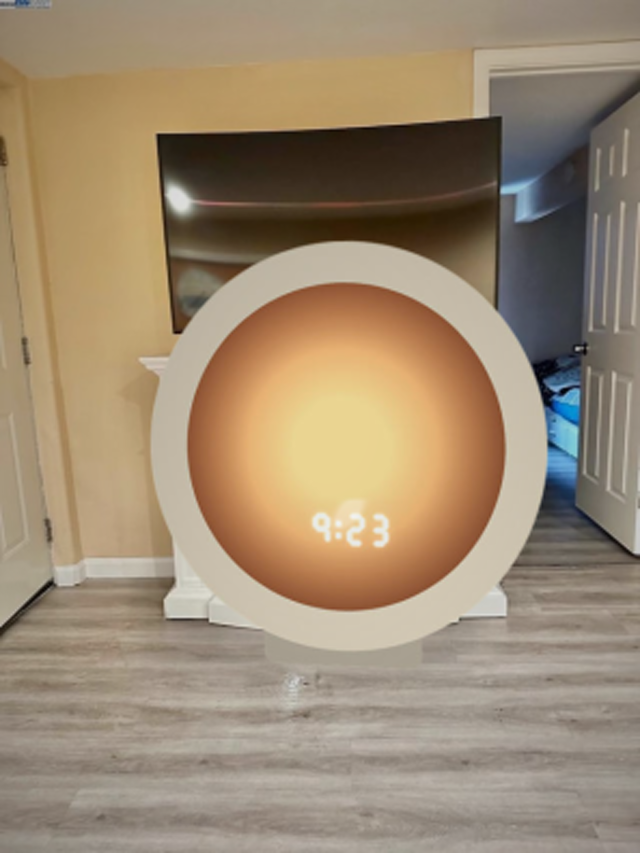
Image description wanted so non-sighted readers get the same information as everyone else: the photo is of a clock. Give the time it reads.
9:23
